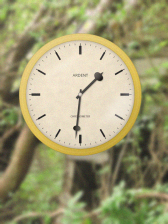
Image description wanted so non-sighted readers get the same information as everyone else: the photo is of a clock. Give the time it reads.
1:31
